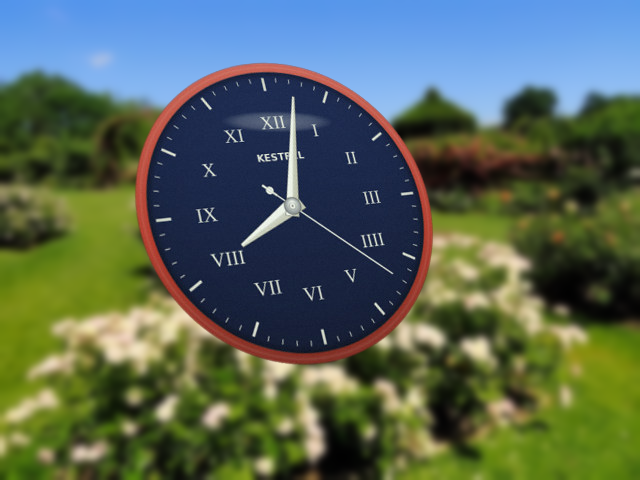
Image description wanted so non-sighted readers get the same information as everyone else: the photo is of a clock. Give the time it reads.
8:02:22
